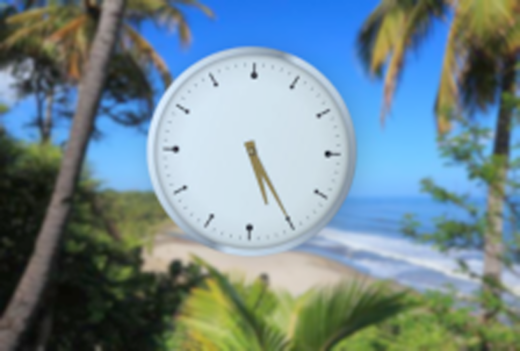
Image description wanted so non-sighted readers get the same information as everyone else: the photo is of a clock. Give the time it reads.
5:25
